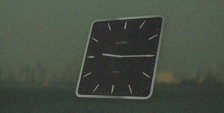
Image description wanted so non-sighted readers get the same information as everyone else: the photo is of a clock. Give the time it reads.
9:15
